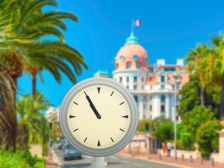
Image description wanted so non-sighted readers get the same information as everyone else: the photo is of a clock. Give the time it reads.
10:55
